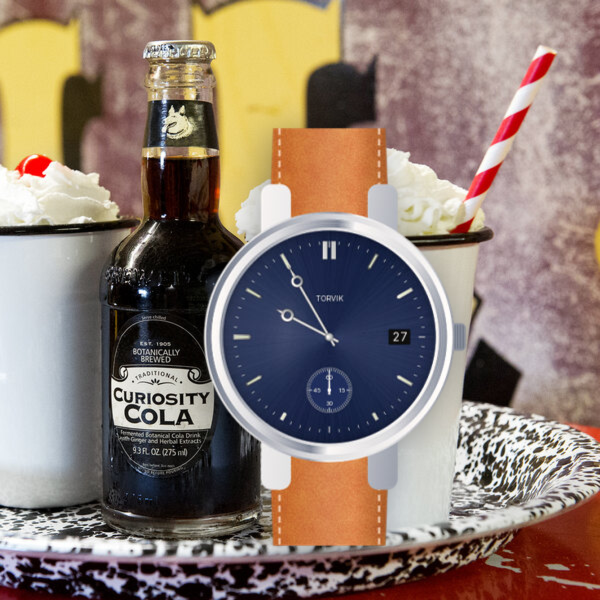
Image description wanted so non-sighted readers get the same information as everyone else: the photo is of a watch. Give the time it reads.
9:55
